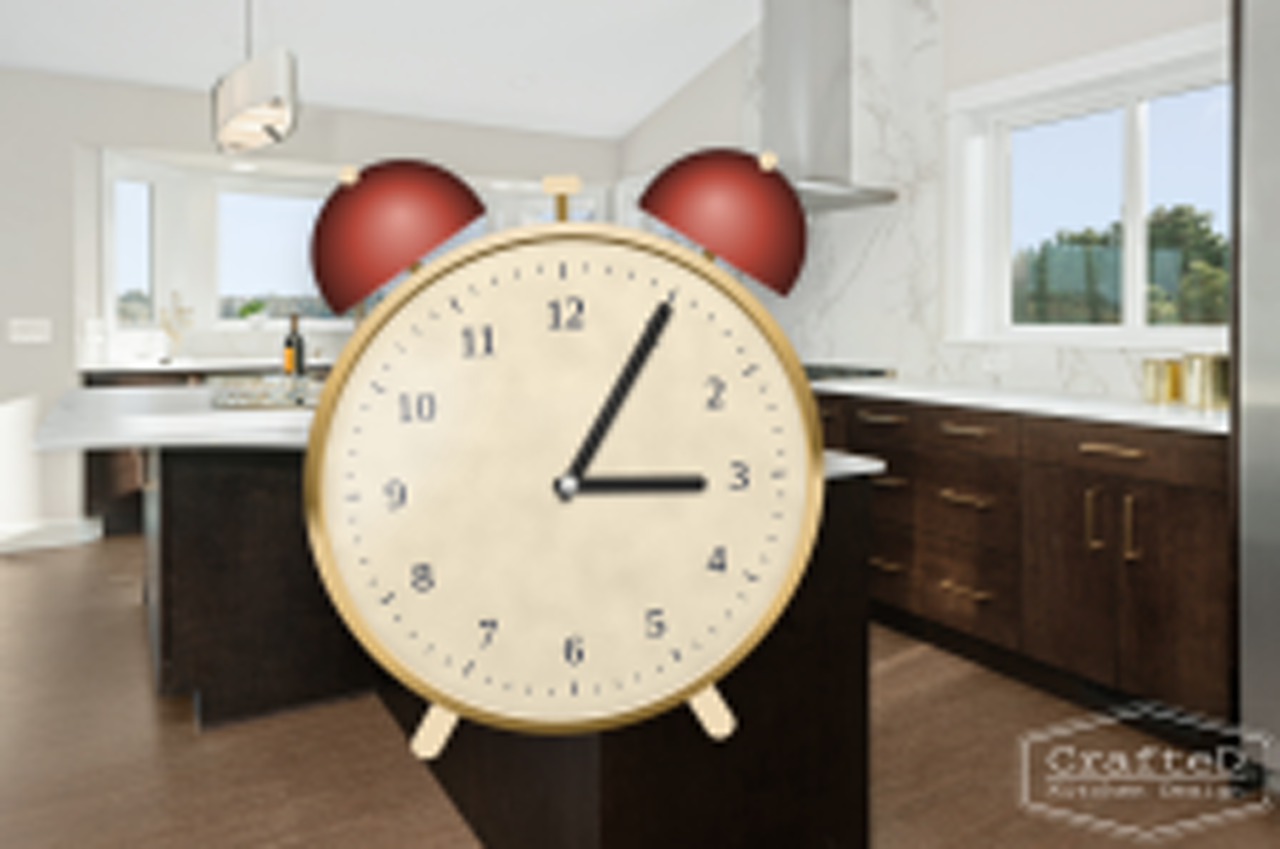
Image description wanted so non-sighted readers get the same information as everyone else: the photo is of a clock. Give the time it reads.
3:05
